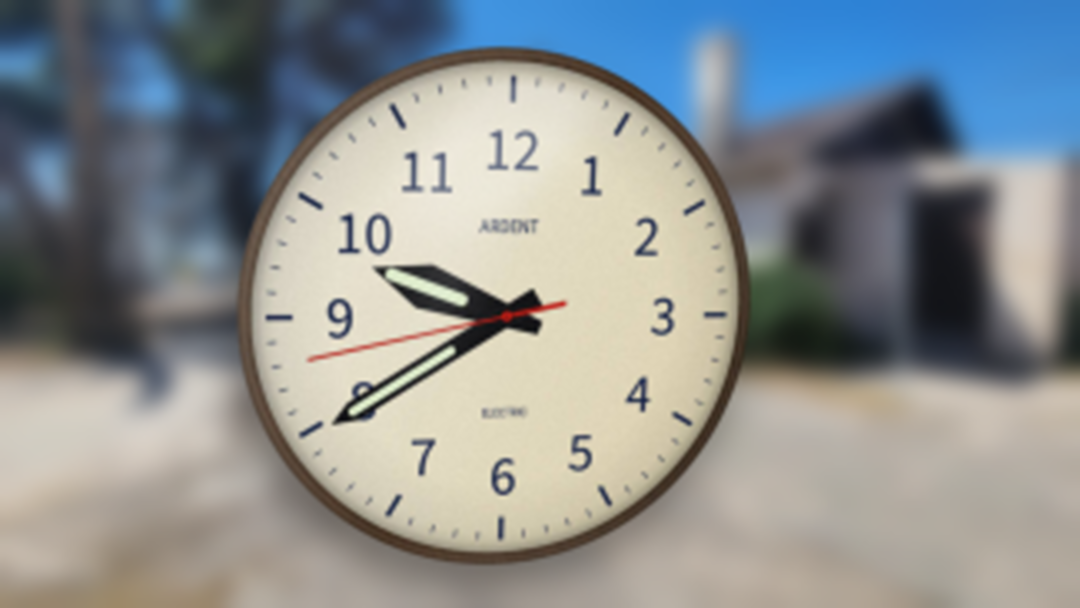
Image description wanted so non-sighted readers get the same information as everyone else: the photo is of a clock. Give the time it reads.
9:39:43
